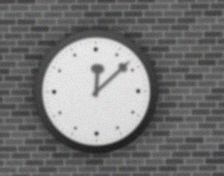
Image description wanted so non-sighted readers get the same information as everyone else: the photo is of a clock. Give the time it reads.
12:08
